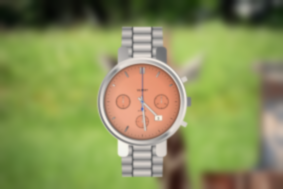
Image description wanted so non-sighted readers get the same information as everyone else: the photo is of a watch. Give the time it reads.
4:29
